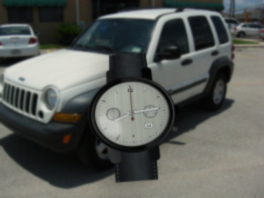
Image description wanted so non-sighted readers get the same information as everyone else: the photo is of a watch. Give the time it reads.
8:14
